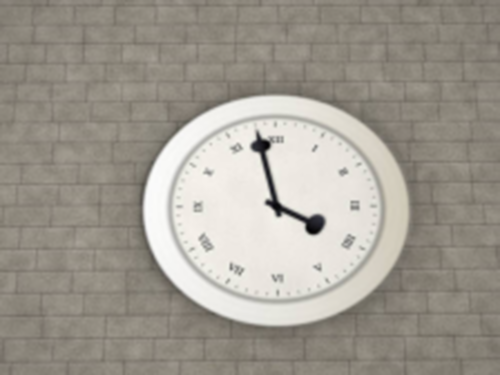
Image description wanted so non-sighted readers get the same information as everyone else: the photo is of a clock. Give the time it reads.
3:58
